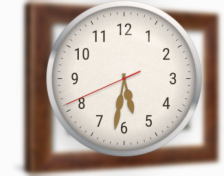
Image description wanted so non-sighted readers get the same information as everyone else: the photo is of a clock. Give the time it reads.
5:31:41
